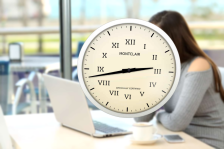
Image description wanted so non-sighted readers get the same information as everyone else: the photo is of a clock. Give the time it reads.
2:43
